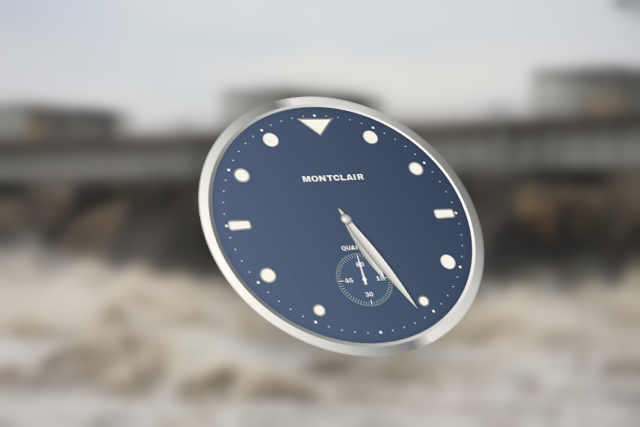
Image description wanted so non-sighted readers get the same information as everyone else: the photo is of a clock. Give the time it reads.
5:26
